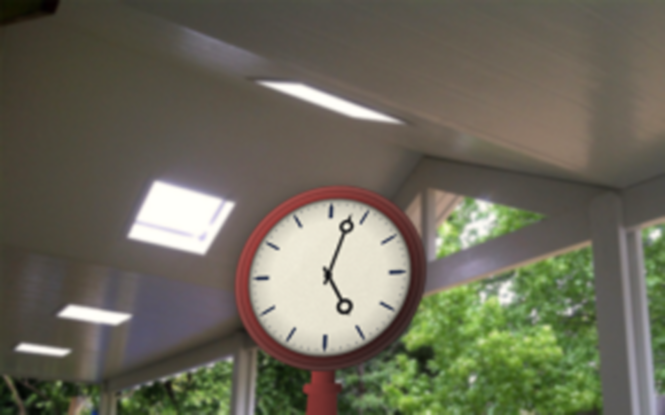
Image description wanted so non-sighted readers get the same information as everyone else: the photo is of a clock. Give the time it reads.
5:03
